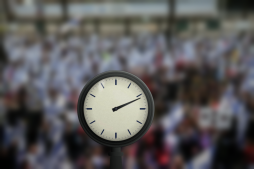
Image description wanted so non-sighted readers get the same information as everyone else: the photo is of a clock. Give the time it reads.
2:11
